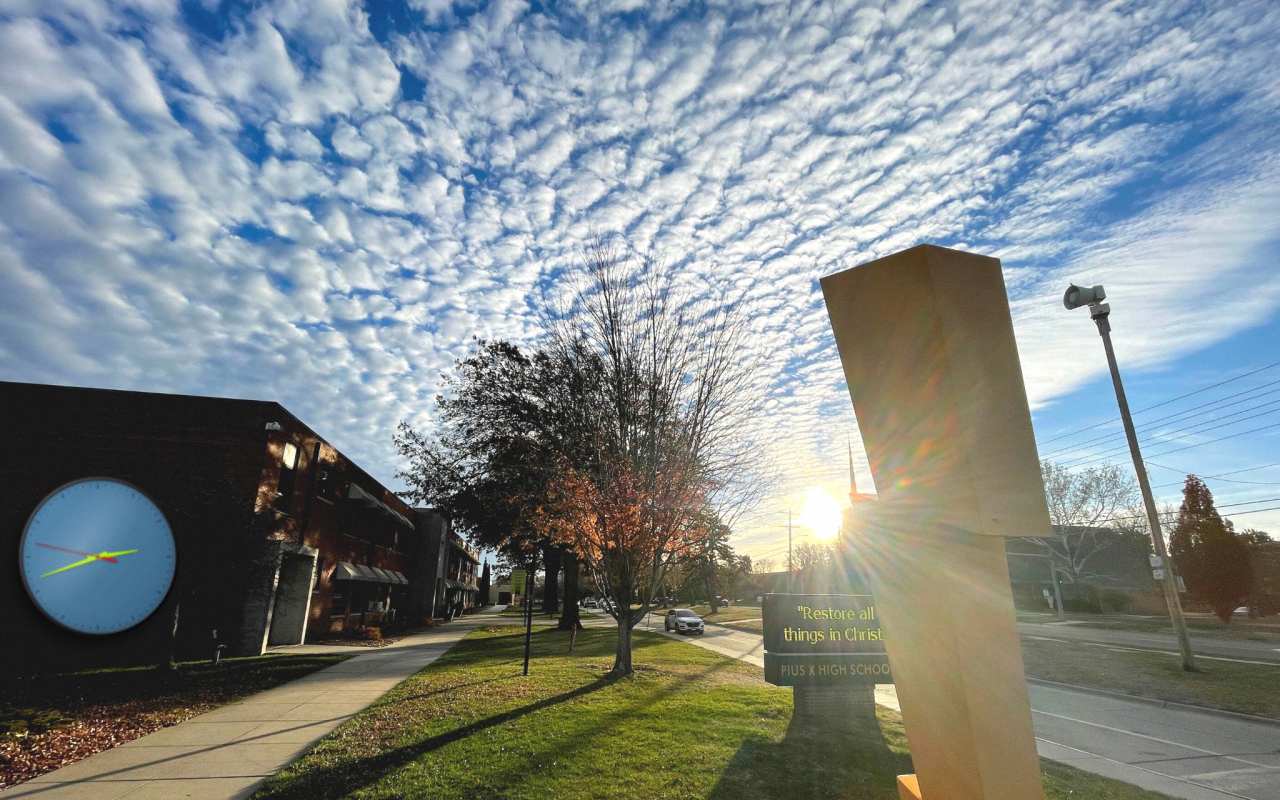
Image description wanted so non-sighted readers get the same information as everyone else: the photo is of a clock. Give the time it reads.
2:41:47
